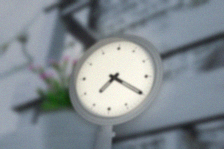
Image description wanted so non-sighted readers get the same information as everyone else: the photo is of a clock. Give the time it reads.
7:20
